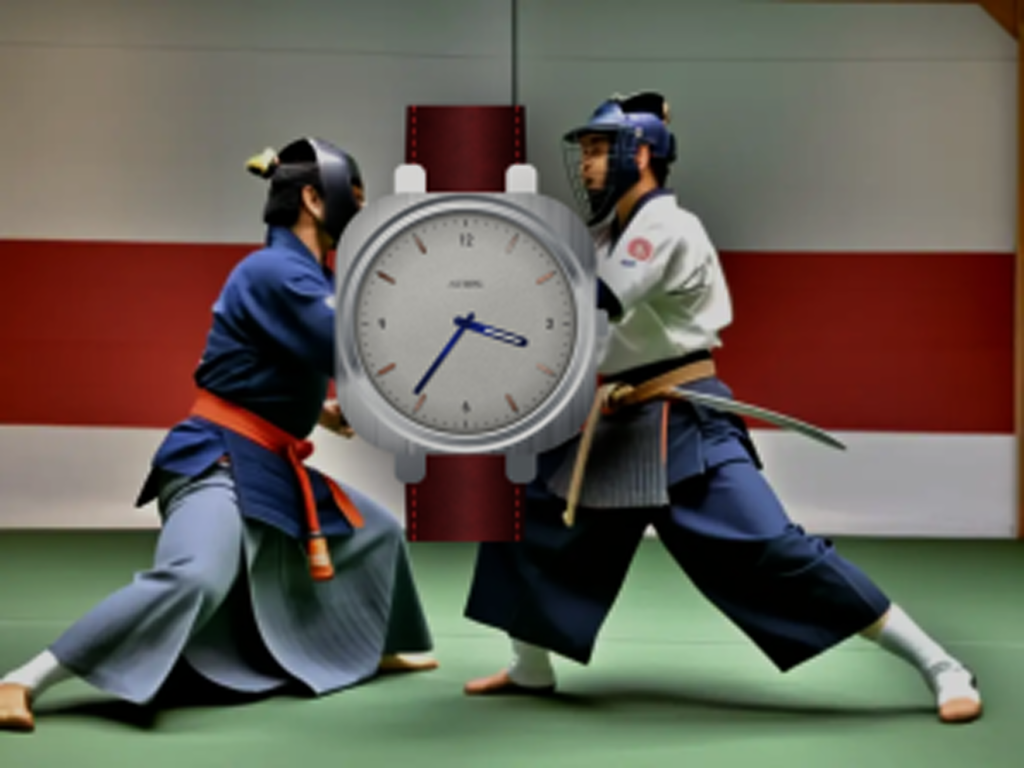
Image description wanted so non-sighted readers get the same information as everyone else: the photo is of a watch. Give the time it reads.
3:36
